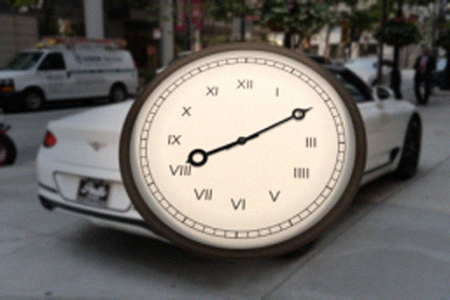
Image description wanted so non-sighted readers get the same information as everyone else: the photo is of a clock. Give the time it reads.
8:10
